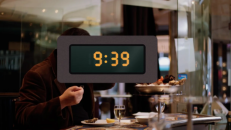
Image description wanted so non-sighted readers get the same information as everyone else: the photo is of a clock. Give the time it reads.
9:39
